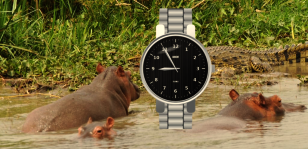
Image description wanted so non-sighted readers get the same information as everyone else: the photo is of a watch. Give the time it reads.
8:55
